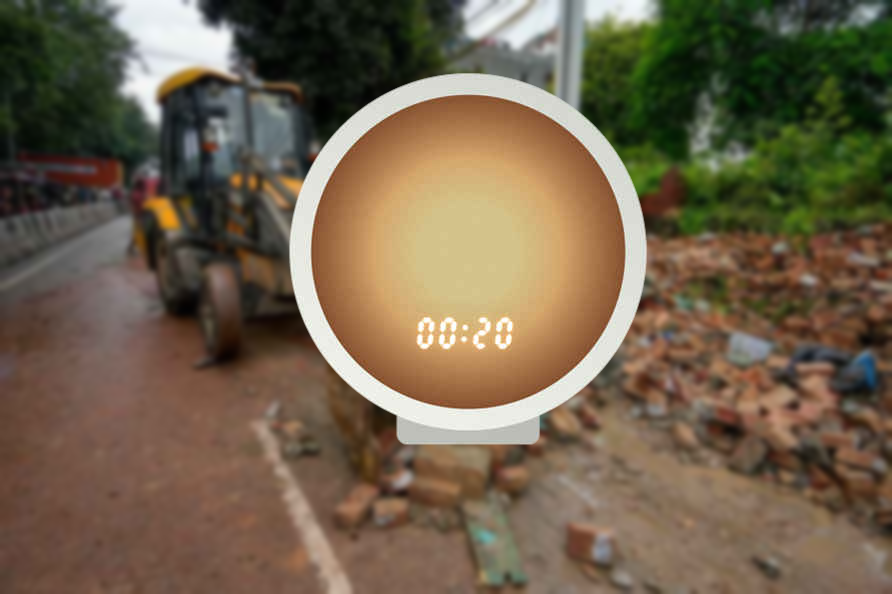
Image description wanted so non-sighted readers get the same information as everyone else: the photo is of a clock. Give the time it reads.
0:20
